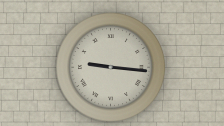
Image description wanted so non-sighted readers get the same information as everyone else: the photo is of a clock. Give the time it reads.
9:16
